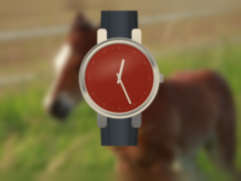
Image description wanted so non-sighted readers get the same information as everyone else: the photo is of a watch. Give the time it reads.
12:26
